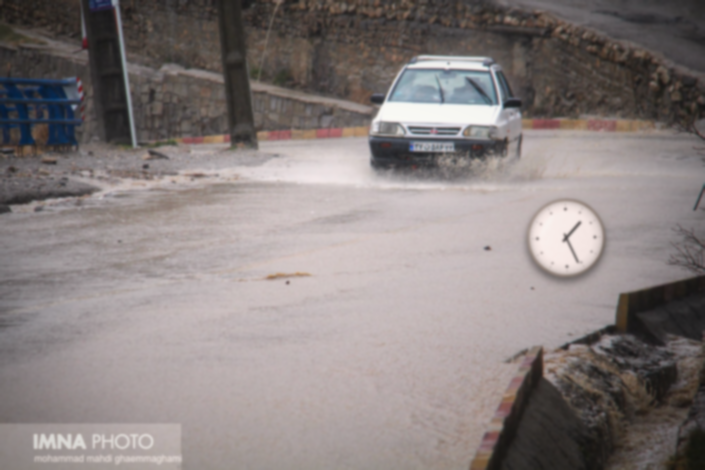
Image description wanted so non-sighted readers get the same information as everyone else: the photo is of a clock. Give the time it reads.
1:26
